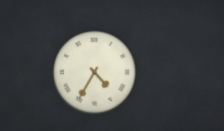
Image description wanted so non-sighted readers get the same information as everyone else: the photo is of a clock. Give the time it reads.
4:35
